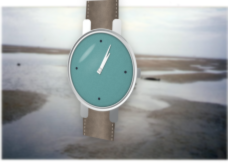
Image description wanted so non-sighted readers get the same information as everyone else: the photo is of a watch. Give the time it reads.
1:04
